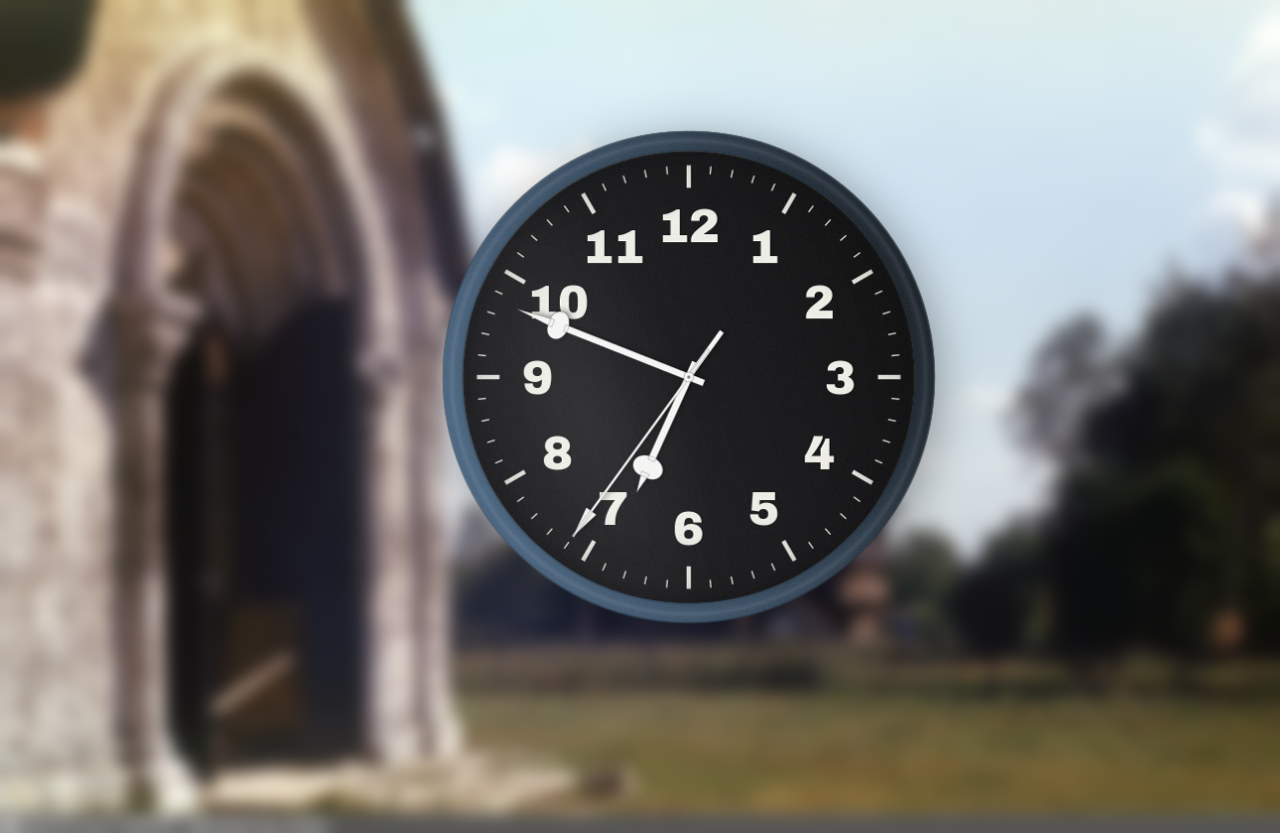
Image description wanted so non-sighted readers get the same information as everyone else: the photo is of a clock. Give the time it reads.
6:48:36
